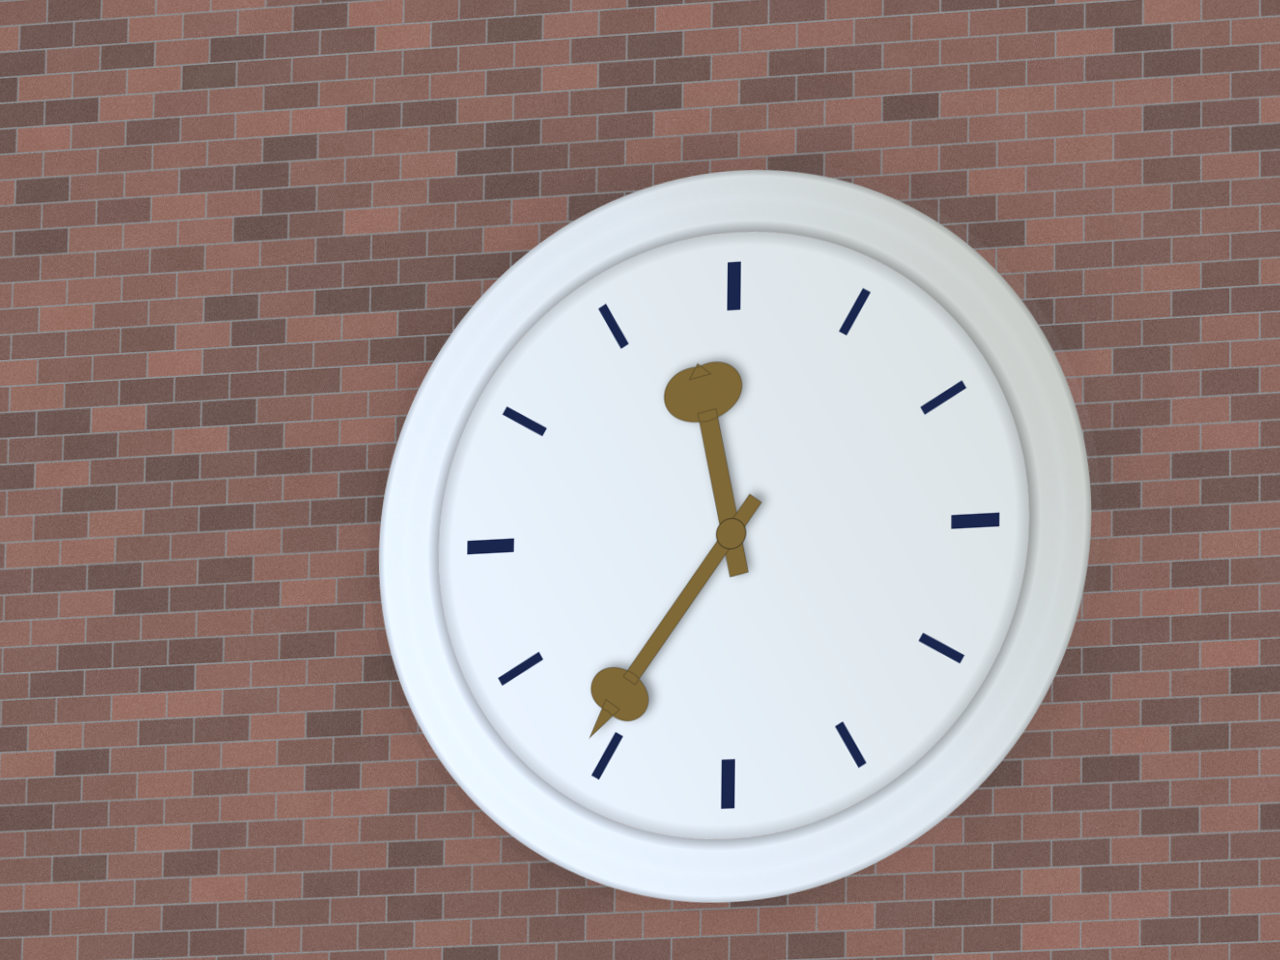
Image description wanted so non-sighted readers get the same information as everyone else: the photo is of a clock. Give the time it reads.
11:36
